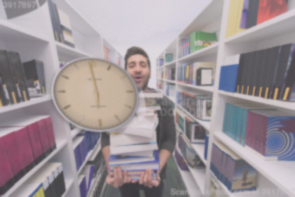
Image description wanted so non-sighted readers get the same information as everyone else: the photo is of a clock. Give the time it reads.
5:59
